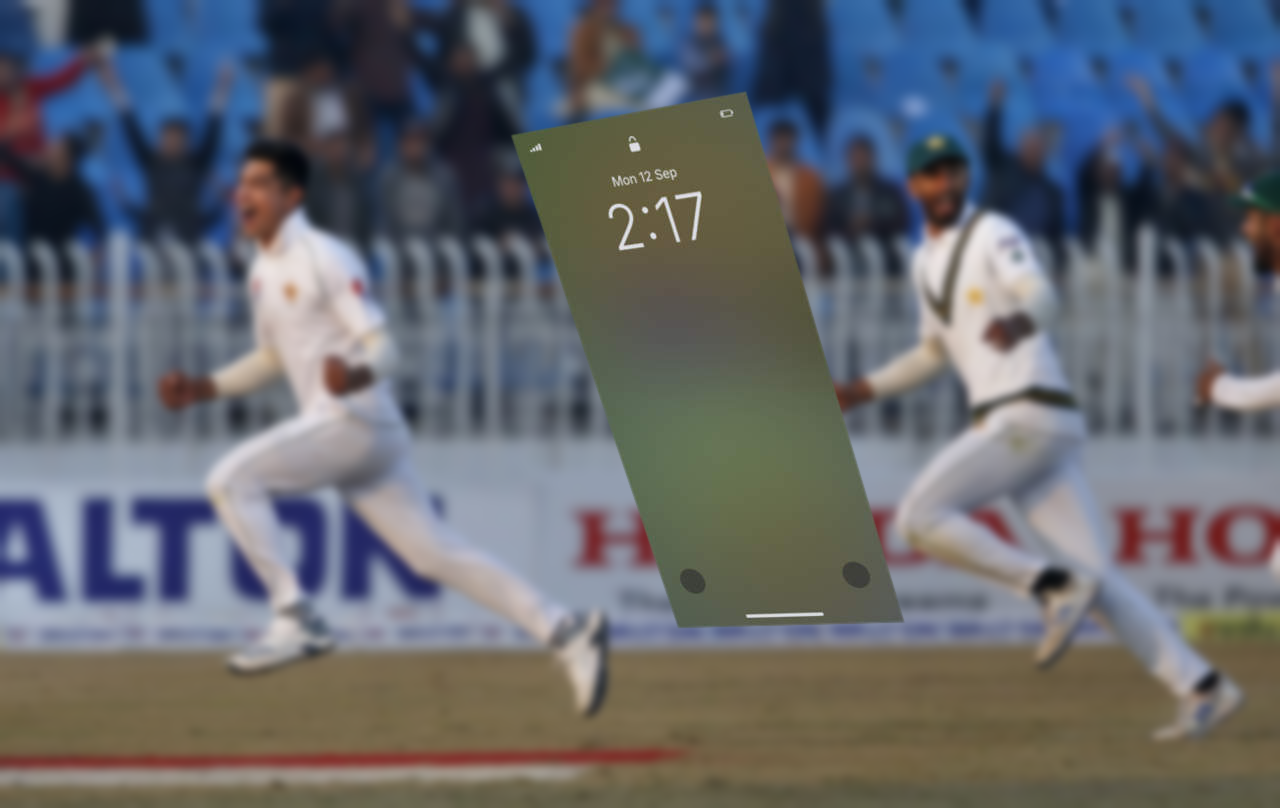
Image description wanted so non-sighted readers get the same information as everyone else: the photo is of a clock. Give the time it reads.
2:17
